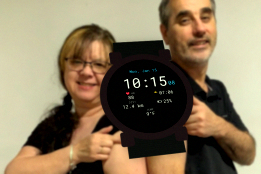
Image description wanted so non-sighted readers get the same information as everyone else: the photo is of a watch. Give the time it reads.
10:15
